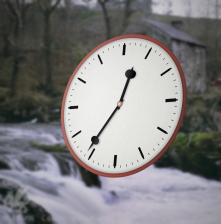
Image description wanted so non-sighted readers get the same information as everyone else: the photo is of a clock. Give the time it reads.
12:36
